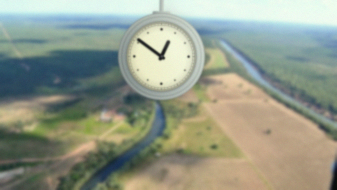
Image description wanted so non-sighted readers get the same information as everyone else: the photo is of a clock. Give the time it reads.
12:51
